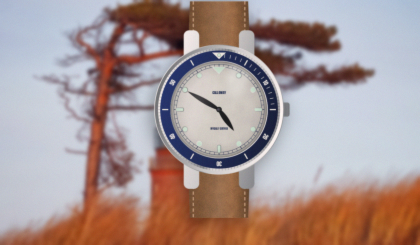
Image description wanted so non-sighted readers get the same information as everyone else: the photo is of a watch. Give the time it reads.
4:50
